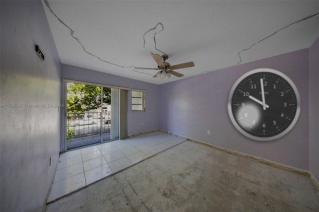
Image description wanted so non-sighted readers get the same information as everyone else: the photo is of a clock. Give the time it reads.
9:59
